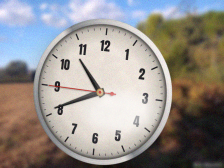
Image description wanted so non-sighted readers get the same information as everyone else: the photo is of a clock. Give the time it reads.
10:40:45
